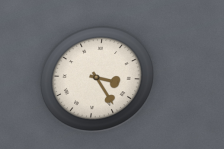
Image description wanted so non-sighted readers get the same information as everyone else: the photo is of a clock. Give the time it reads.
3:24
